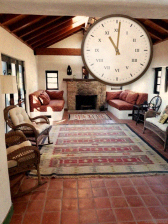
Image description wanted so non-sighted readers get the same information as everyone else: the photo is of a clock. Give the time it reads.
11:01
